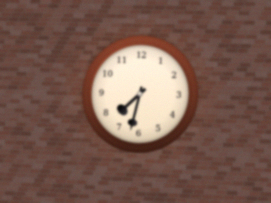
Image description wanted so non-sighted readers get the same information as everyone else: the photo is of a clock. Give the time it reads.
7:32
